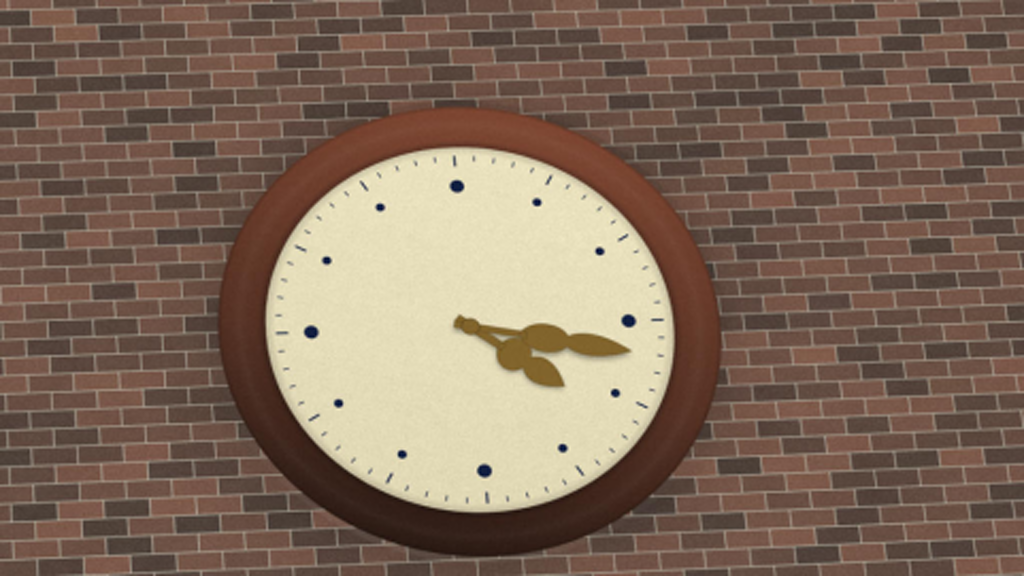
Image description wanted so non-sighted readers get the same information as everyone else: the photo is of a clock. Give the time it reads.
4:17
